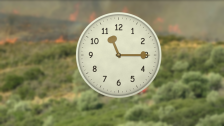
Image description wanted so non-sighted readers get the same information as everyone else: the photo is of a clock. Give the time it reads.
11:15
